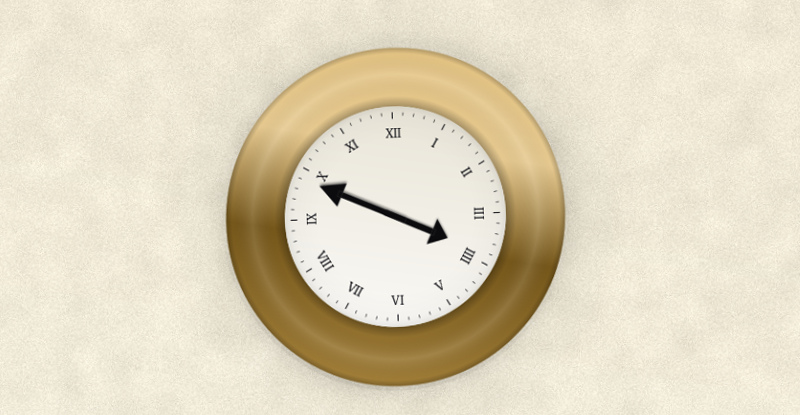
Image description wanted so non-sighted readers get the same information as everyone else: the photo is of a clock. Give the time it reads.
3:49
